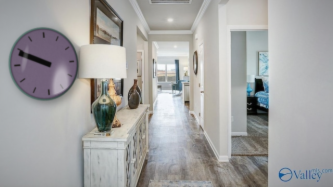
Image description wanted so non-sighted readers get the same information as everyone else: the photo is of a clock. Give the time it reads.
9:49
